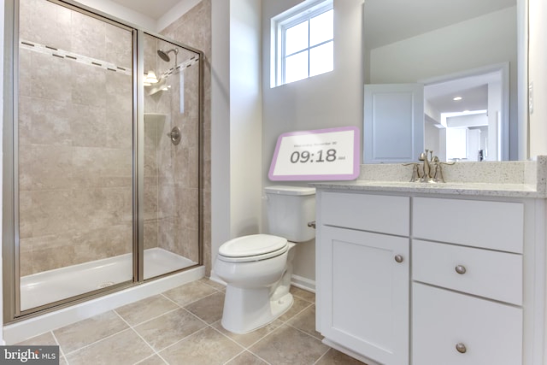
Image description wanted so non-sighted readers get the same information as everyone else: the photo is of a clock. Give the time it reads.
9:18
